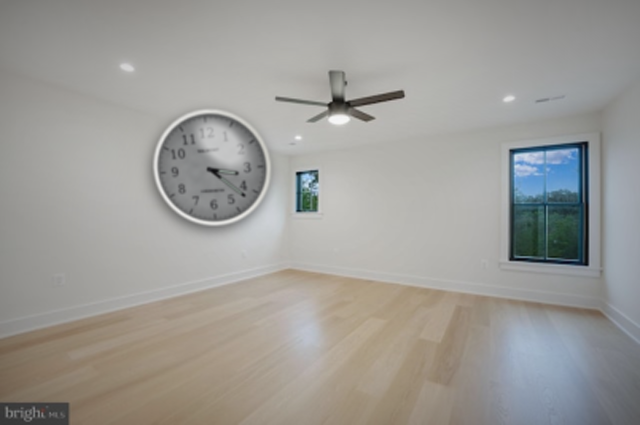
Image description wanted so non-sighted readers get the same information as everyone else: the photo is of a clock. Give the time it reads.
3:22
